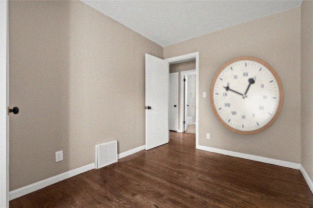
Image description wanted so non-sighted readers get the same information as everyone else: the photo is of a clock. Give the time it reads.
12:48
